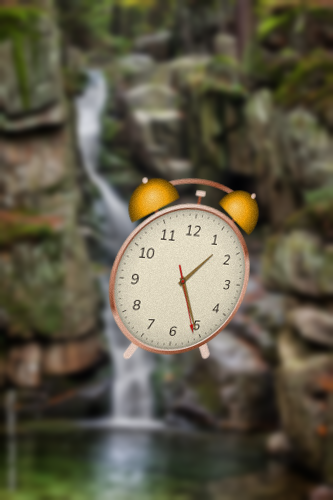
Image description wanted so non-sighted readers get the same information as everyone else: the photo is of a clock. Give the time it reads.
1:25:26
